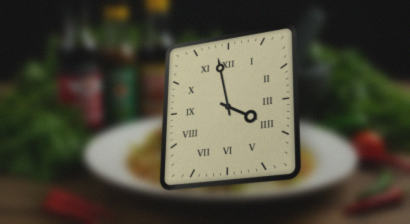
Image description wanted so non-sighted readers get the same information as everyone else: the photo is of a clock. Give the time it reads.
3:58
